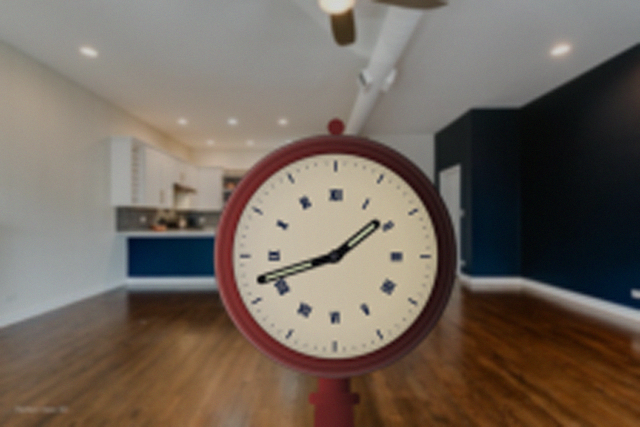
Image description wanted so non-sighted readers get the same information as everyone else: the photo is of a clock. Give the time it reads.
1:42
